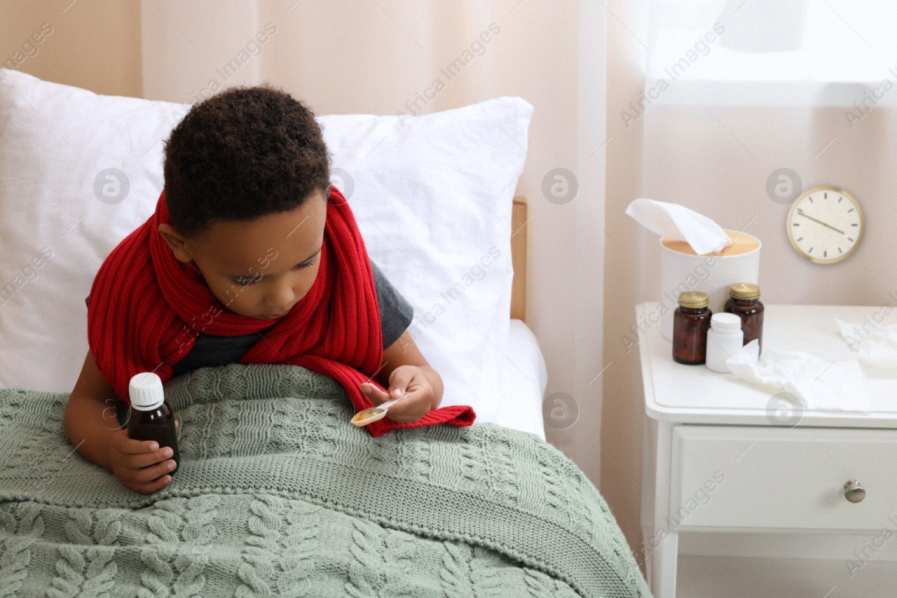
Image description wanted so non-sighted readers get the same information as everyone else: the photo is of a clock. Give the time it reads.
3:49
